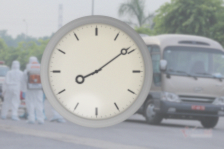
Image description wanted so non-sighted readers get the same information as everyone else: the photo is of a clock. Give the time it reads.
8:09
